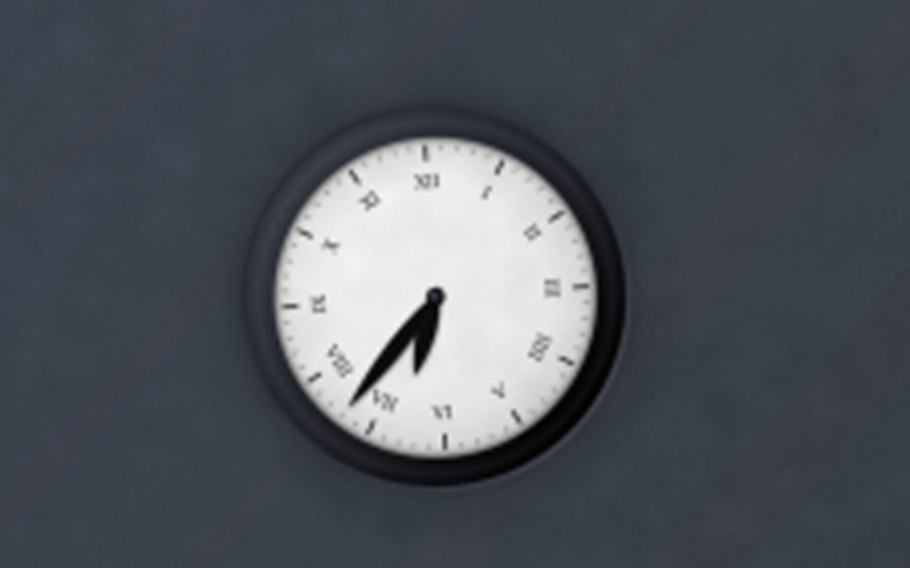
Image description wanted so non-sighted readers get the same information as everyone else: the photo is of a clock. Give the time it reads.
6:37
